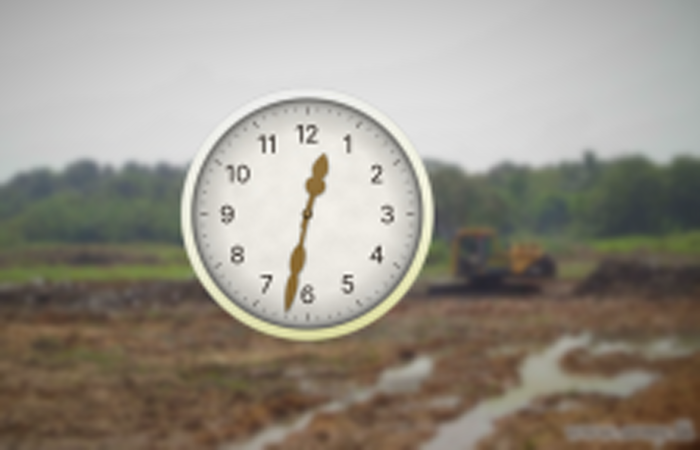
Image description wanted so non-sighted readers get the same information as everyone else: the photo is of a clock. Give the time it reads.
12:32
